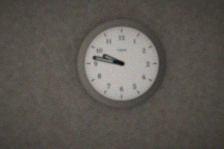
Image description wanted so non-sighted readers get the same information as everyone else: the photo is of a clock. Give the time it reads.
9:47
